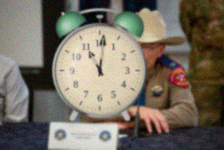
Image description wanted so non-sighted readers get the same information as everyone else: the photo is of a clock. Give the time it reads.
11:01
